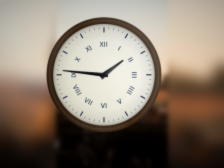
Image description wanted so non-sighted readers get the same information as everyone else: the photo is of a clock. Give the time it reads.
1:46
